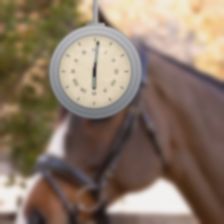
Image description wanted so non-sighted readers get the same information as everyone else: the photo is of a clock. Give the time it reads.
6:01
